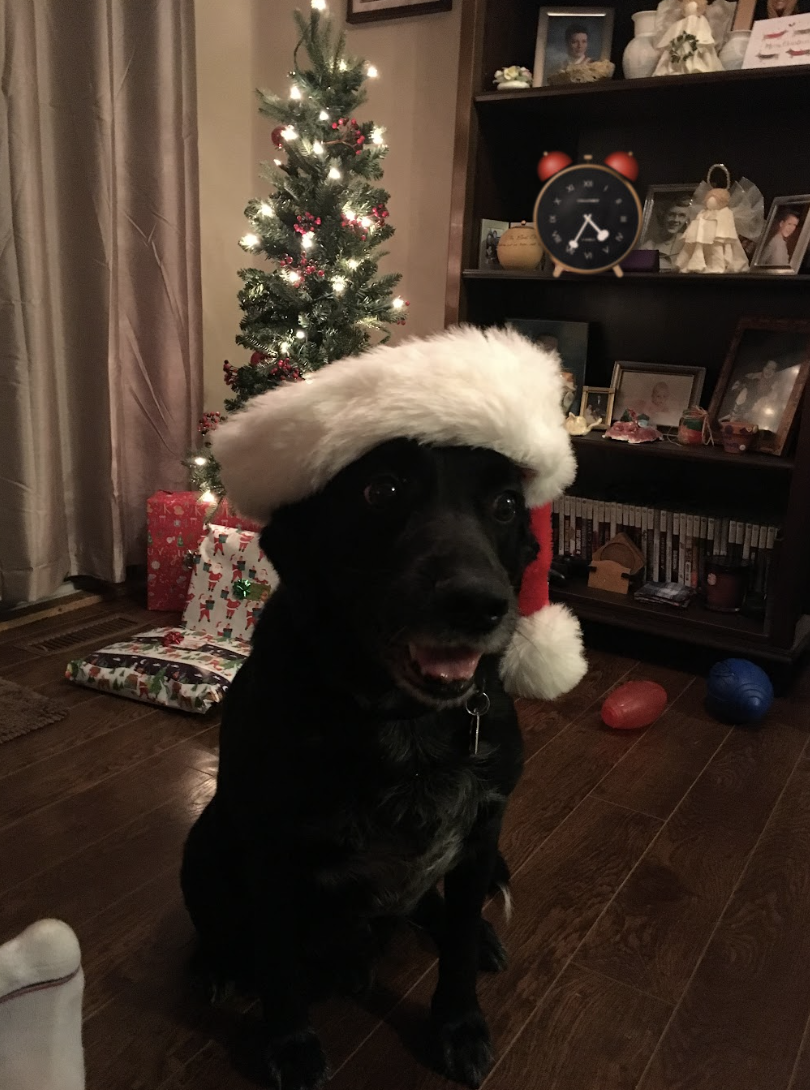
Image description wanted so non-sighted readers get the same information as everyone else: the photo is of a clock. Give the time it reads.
4:35
